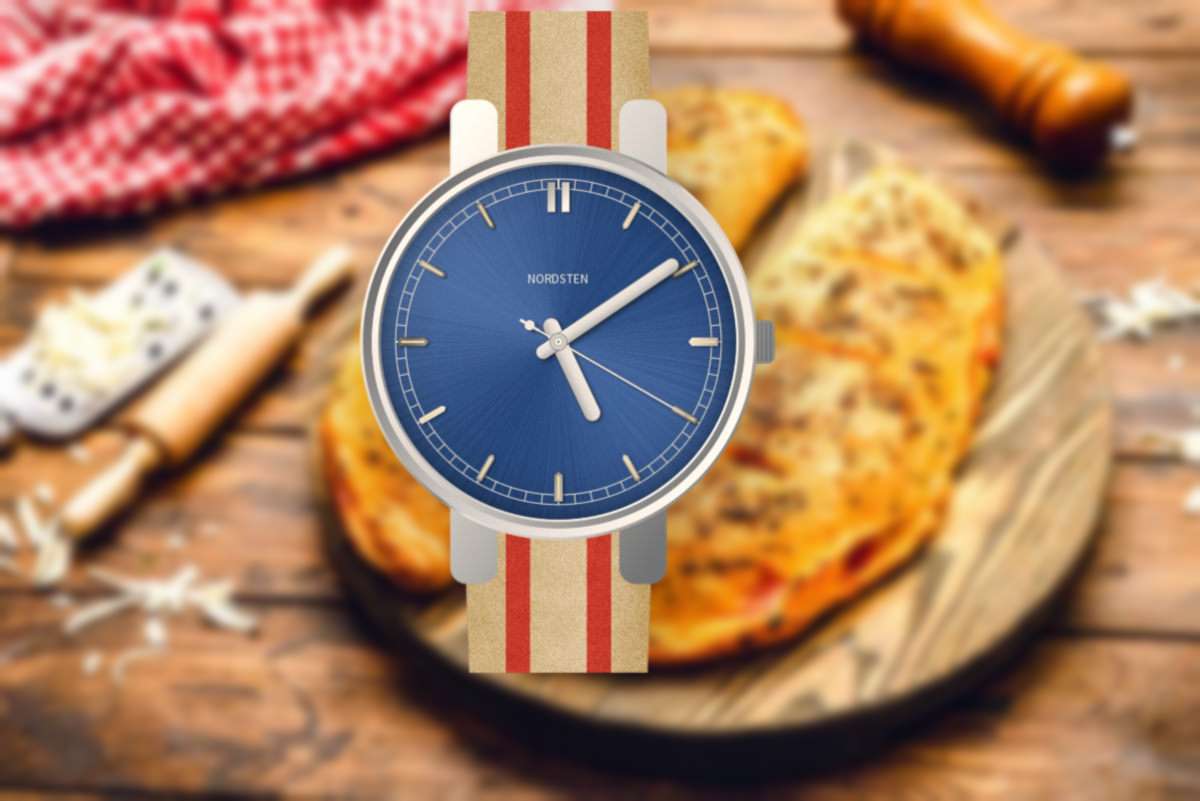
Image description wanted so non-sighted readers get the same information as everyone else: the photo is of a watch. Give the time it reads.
5:09:20
